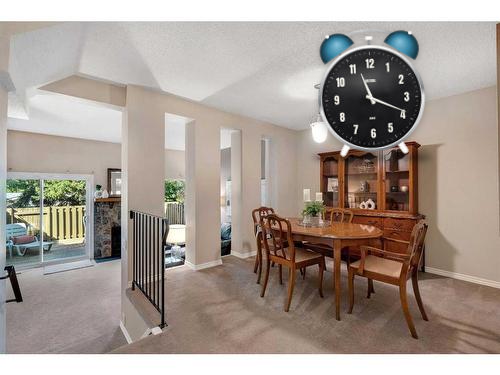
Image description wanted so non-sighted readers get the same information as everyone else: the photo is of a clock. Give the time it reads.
11:19
